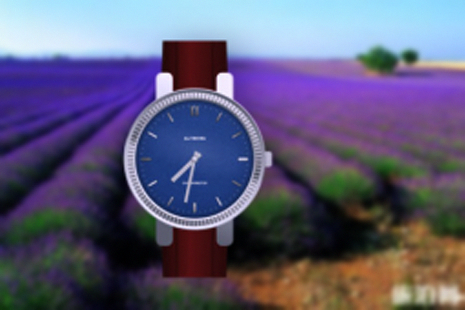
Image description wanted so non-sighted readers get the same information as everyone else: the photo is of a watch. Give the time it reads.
7:32
